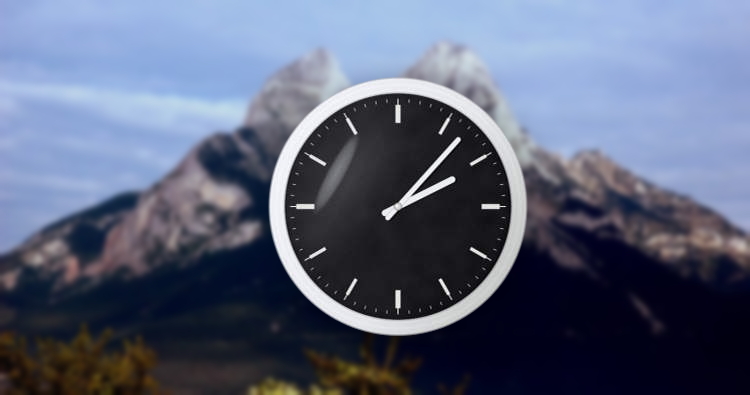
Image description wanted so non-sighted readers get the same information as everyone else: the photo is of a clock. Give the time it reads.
2:07
